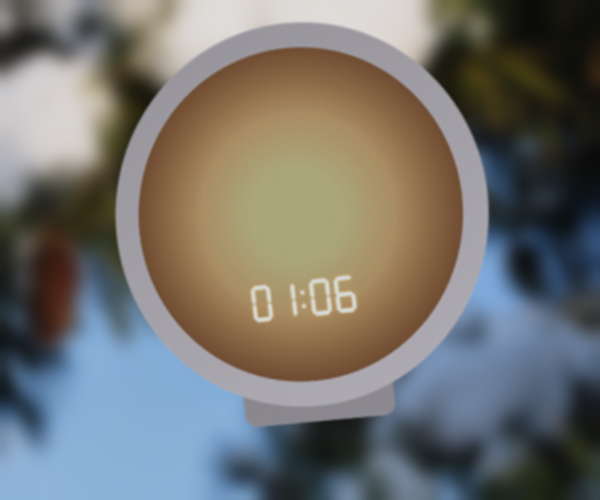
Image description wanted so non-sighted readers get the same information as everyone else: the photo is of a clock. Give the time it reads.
1:06
